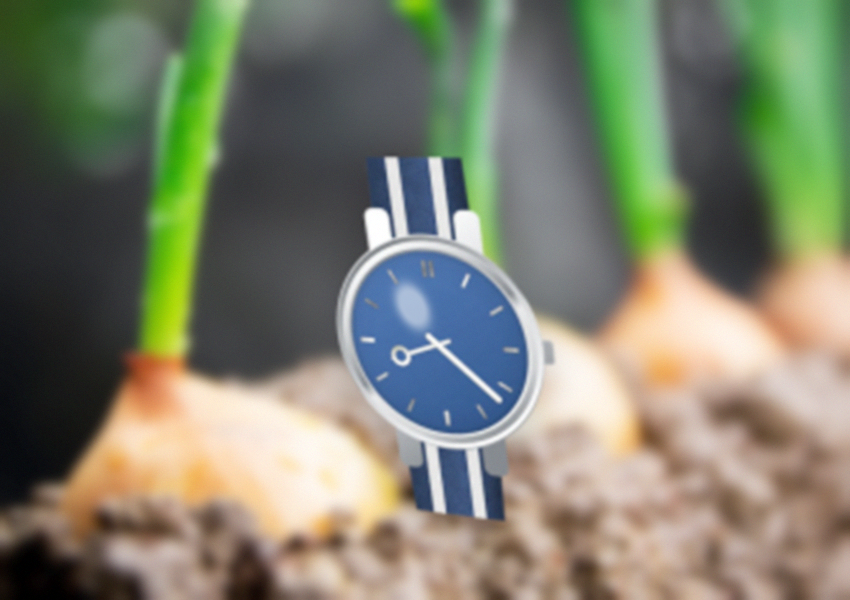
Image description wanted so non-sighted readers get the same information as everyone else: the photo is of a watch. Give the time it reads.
8:22
